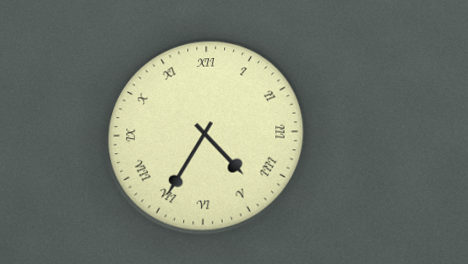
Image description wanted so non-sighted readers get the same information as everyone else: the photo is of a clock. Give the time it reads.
4:35
